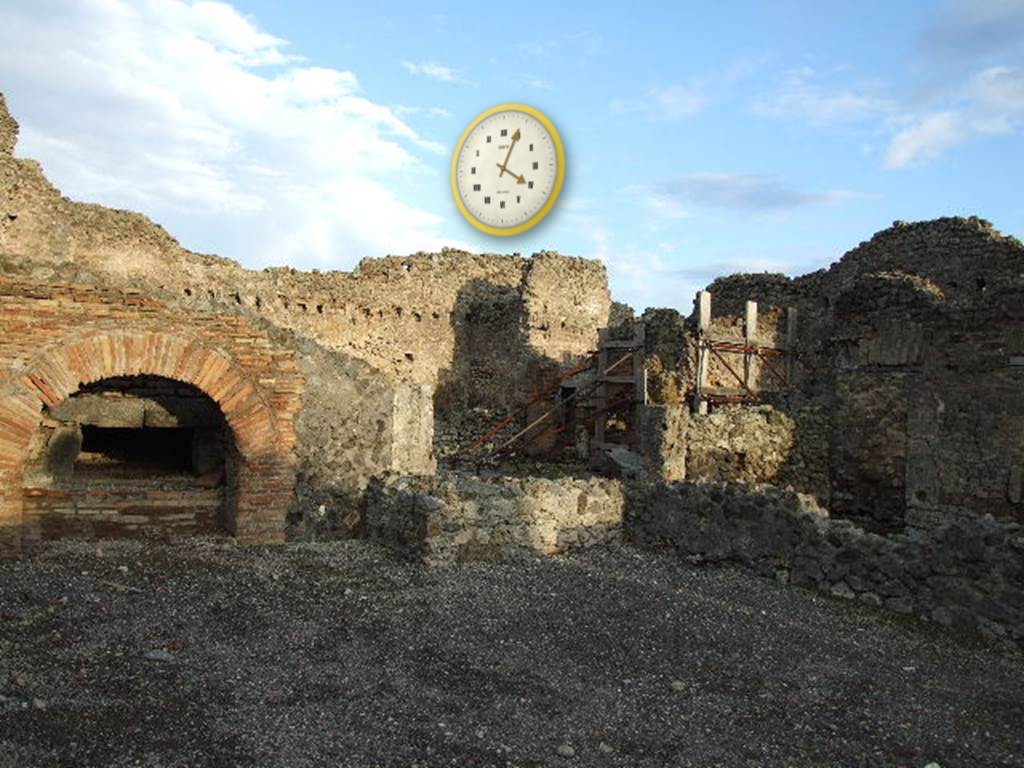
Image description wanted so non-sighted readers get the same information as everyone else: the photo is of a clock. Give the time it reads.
4:04
